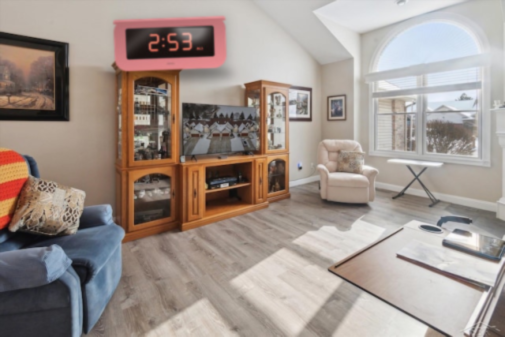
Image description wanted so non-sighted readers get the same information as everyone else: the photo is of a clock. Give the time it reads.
2:53
